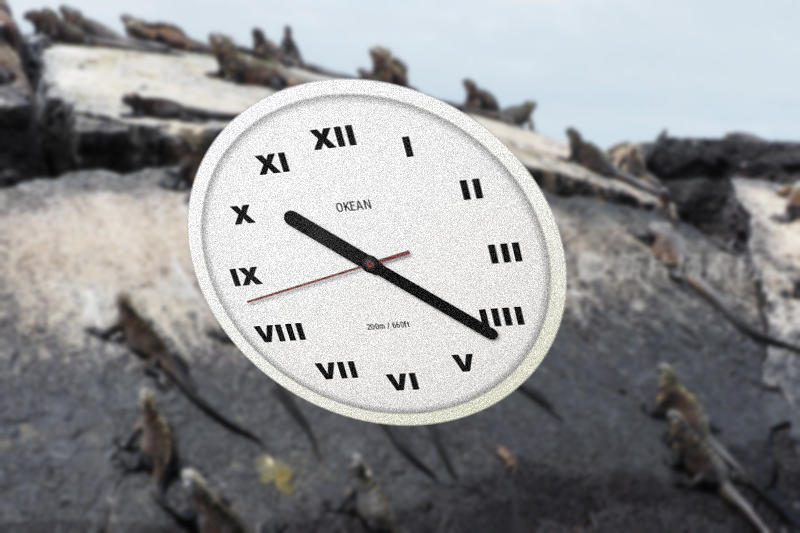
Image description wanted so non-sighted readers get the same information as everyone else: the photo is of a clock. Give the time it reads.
10:21:43
